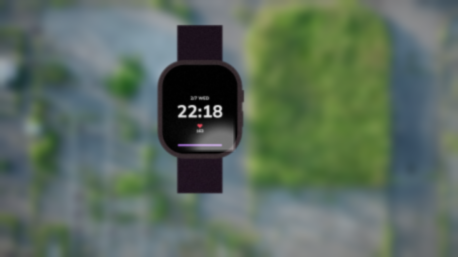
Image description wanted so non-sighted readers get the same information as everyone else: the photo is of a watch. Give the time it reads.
22:18
